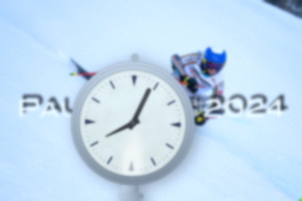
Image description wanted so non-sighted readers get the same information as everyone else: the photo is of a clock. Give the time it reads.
8:04
